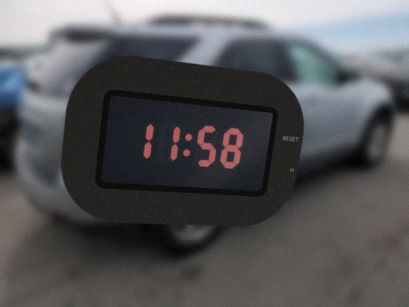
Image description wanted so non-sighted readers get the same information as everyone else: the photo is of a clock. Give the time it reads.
11:58
